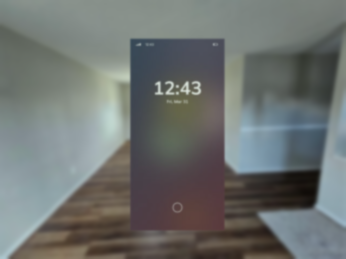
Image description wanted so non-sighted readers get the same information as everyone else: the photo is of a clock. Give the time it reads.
12:43
